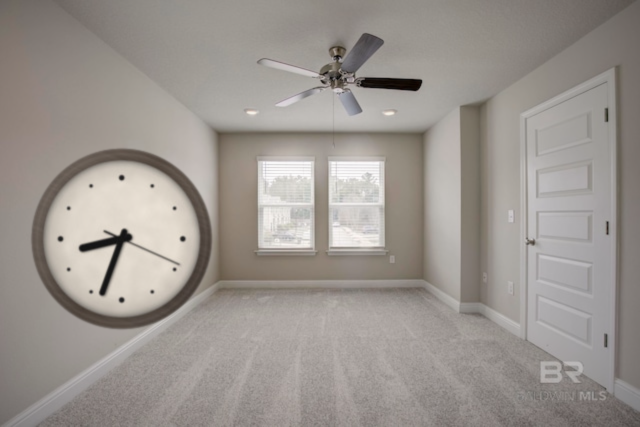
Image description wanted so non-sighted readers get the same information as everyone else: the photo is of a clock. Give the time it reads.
8:33:19
